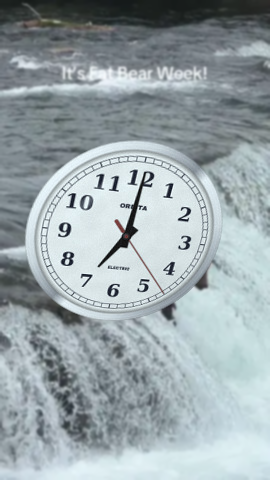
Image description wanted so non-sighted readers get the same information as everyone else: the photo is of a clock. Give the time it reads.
7:00:23
